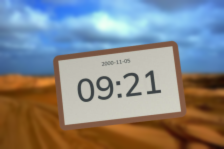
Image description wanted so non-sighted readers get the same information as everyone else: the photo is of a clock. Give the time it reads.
9:21
